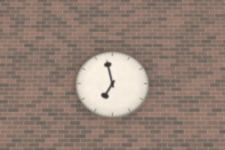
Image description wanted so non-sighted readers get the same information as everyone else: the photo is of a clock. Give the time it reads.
6:58
